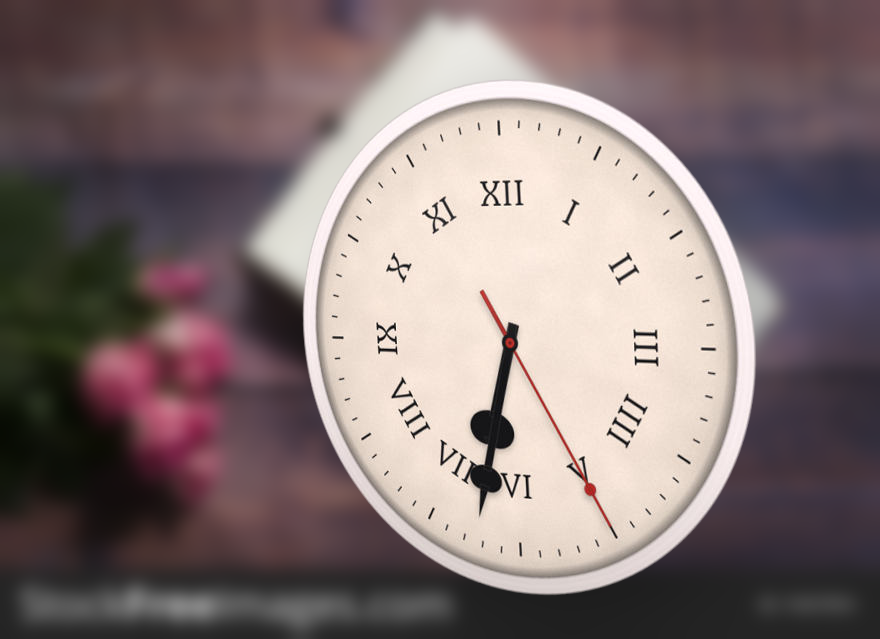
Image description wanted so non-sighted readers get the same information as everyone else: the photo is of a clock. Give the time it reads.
6:32:25
